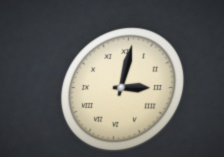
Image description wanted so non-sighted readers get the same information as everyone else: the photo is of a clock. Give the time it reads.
3:01
